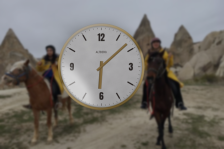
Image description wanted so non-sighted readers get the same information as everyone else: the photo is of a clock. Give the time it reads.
6:08
